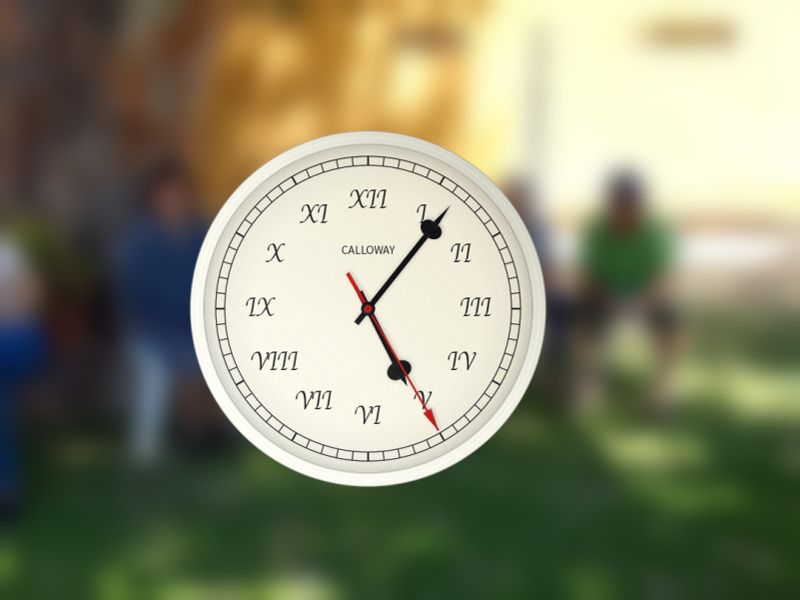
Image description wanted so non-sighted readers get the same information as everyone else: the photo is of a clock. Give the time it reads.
5:06:25
